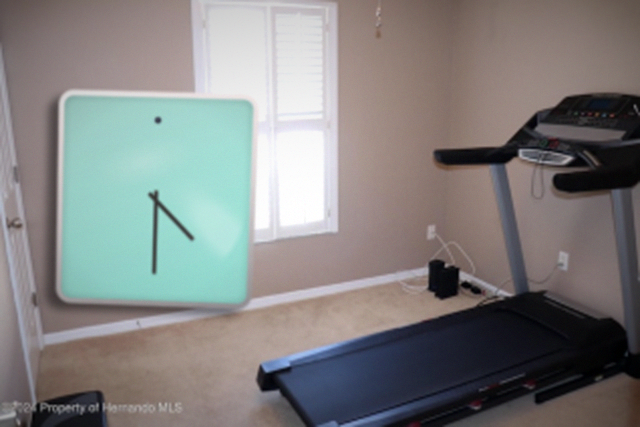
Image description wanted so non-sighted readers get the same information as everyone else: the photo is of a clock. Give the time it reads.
4:30
